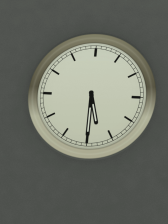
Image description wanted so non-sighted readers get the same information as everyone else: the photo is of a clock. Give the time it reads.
5:30
